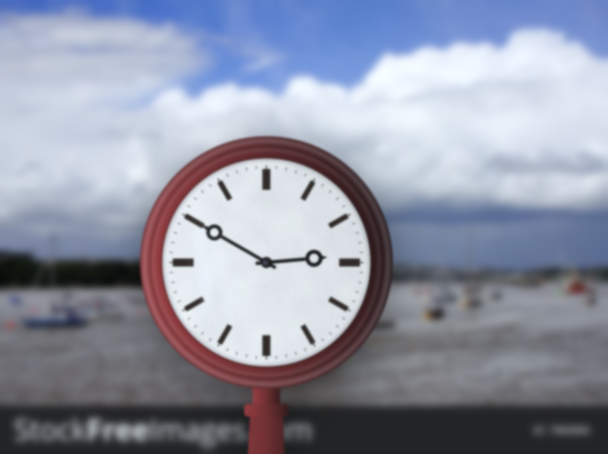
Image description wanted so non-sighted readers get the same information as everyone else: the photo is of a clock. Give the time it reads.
2:50
